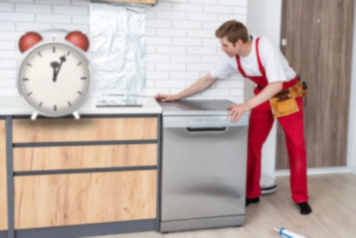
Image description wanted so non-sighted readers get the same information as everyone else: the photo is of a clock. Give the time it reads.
12:04
